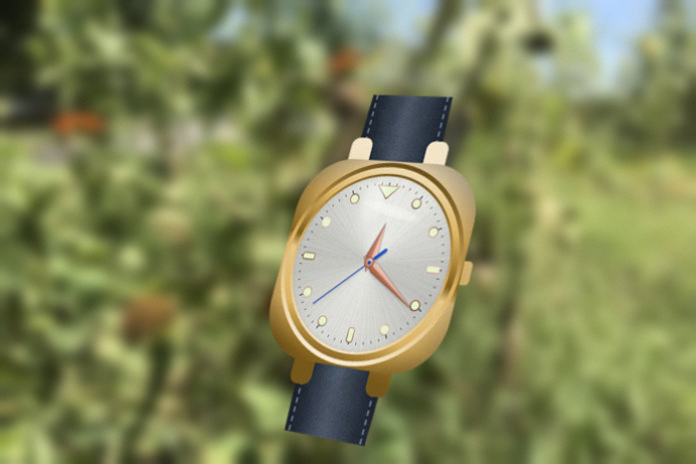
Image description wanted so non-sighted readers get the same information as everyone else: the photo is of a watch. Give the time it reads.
12:20:38
